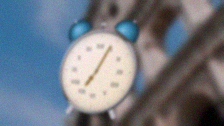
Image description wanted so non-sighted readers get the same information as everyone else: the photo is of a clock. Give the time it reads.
7:04
